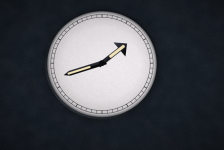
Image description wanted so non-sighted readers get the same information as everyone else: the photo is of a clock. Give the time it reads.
1:42
